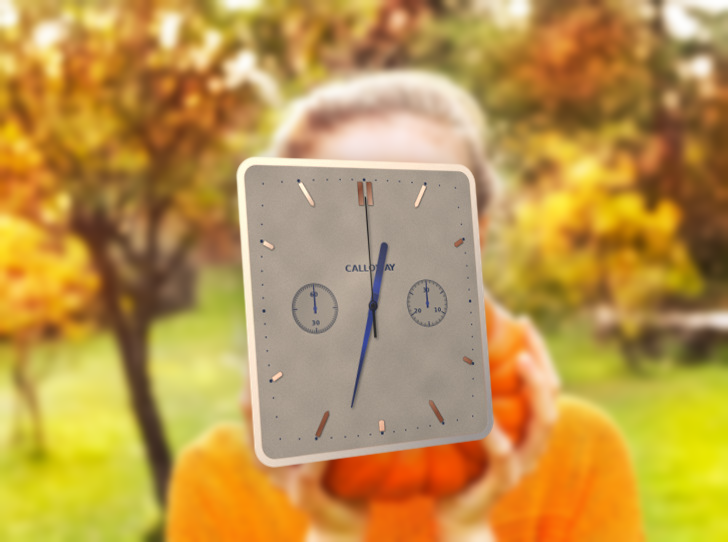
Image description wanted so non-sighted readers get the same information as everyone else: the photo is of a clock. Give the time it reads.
12:33
